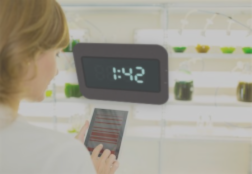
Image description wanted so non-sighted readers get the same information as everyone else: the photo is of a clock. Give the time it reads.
1:42
